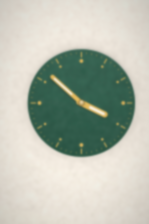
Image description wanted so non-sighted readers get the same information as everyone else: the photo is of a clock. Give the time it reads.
3:52
